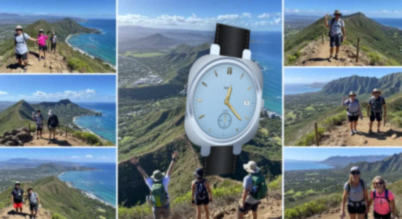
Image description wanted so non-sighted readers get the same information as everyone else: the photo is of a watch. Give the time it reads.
12:22
